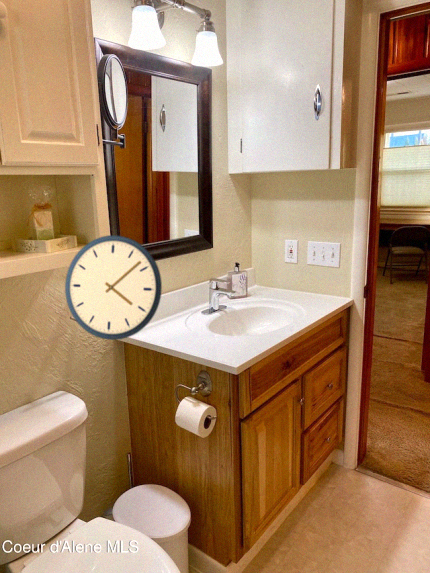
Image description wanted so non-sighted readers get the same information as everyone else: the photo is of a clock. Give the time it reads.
4:08
